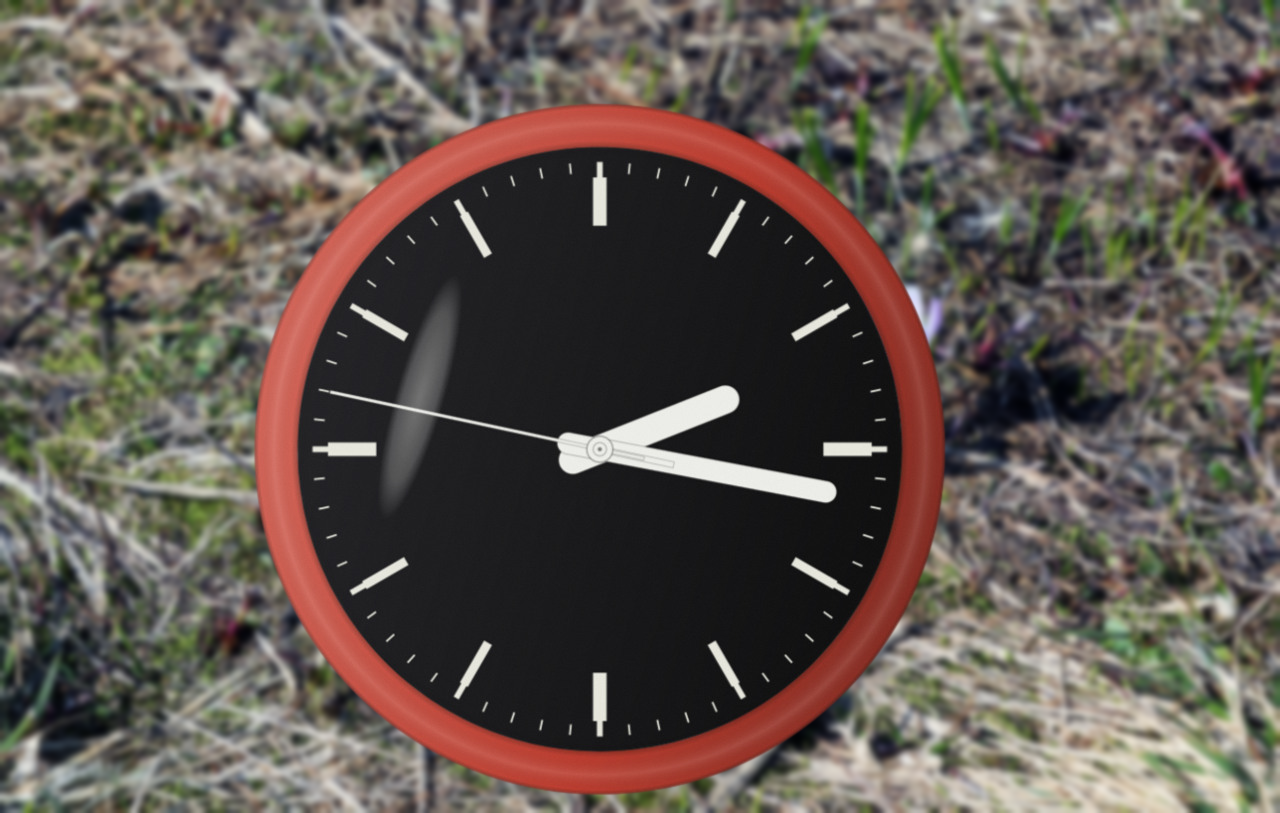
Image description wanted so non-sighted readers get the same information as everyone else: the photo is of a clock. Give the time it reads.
2:16:47
